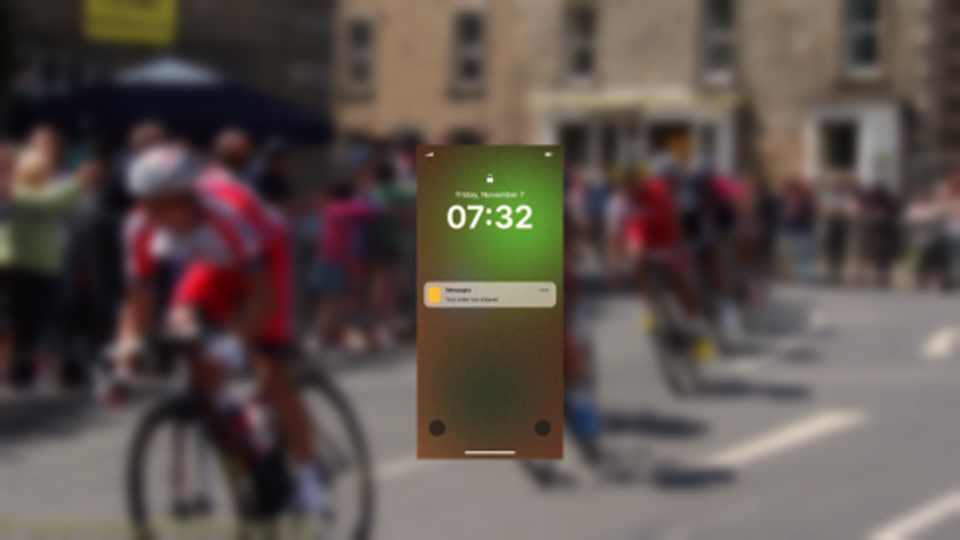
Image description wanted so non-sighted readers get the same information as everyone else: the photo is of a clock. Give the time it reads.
7:32
